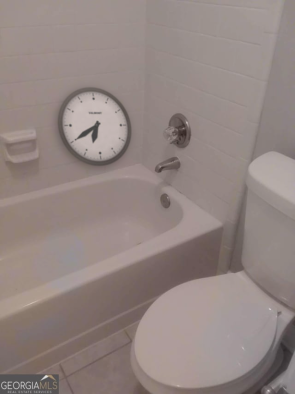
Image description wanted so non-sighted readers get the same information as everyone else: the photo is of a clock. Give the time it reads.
6:40
